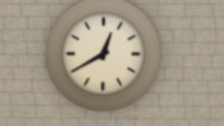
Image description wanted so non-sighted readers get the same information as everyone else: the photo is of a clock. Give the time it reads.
12:40
